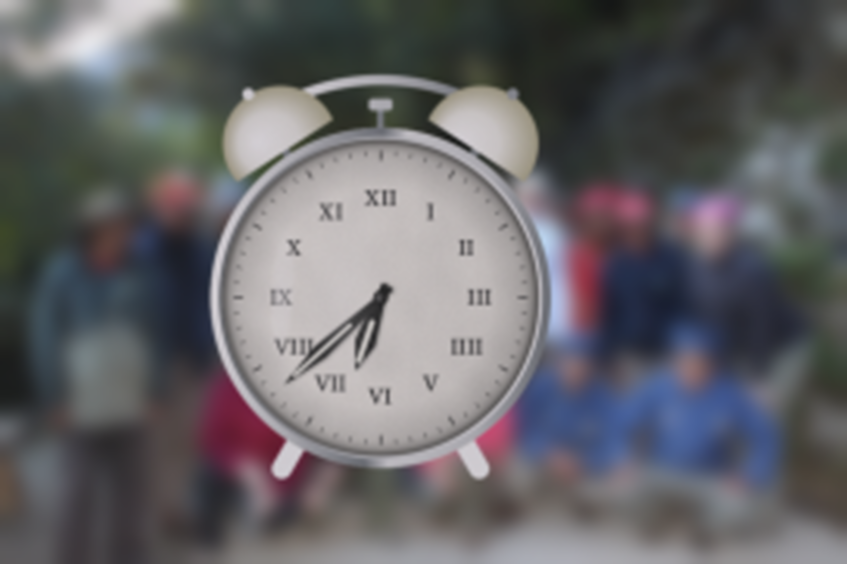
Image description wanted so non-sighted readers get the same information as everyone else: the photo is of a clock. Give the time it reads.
6:38
